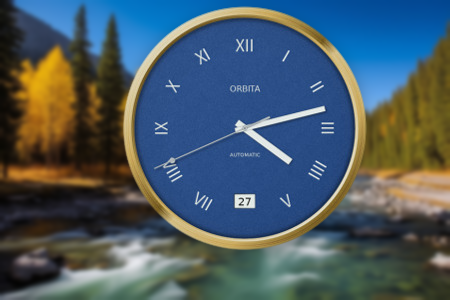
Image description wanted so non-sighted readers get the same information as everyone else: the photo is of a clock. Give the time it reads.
4:12:41
